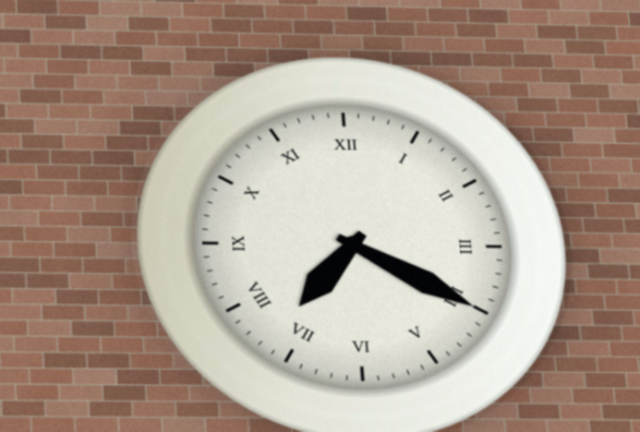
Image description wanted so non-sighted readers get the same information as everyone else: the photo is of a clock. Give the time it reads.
7:20
